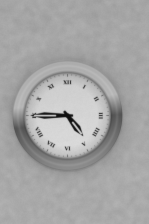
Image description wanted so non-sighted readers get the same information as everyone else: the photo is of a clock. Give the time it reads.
4:45
